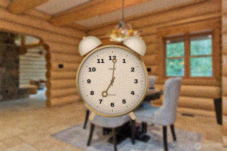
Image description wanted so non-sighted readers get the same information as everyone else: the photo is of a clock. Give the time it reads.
7:01
